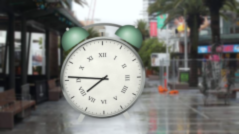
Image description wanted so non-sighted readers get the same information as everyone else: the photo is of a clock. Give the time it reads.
7:46
